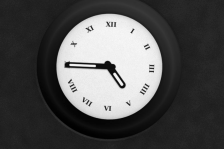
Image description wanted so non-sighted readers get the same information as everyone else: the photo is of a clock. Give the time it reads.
4:45
